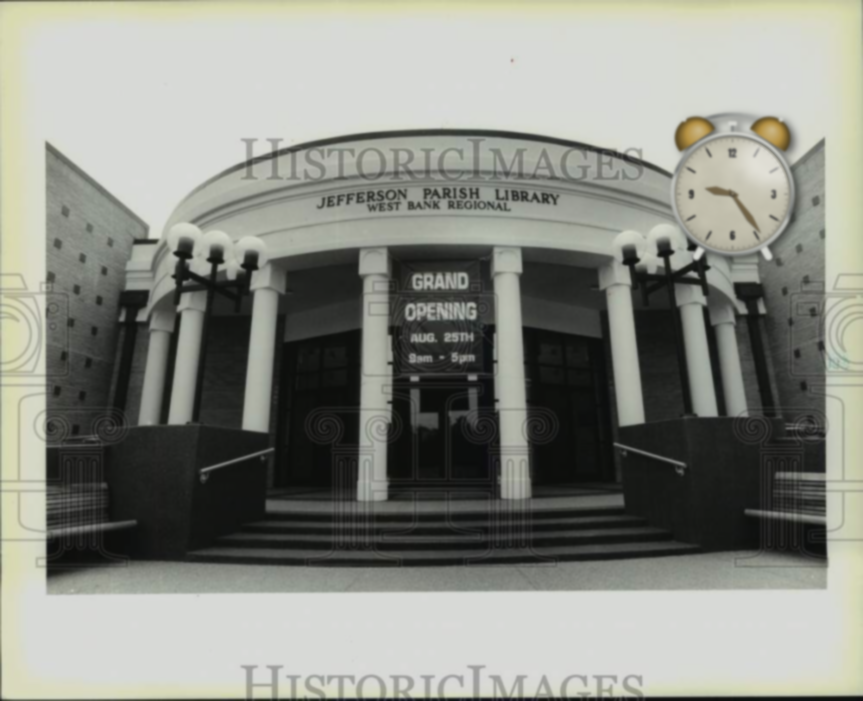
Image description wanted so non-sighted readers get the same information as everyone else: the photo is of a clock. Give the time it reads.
9:24
